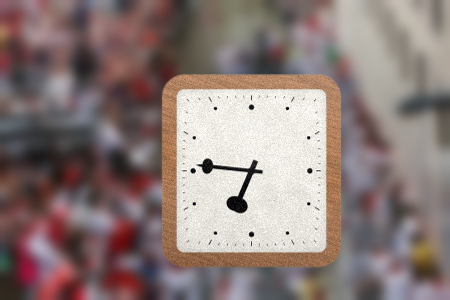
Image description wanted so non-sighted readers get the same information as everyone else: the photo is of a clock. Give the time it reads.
6:46
